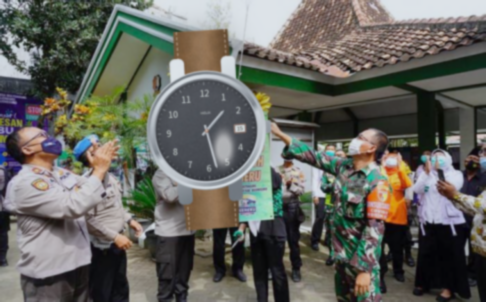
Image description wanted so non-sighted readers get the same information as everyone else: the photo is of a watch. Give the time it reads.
1:28
